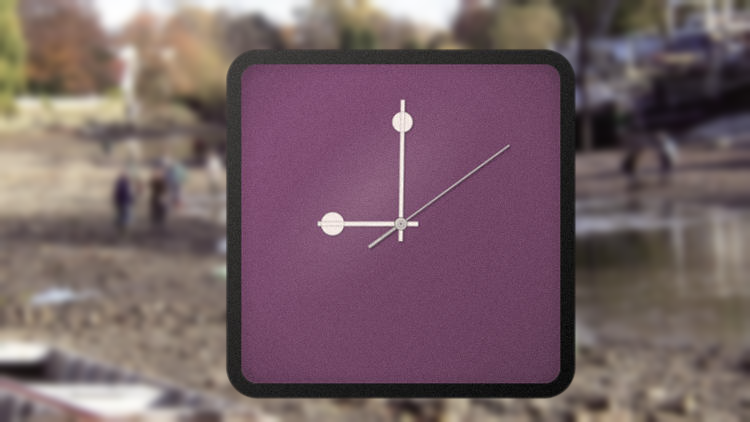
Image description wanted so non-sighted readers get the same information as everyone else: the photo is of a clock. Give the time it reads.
9:00:09
